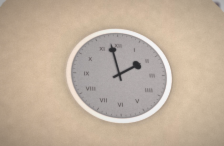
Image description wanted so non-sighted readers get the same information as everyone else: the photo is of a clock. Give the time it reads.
1:58
